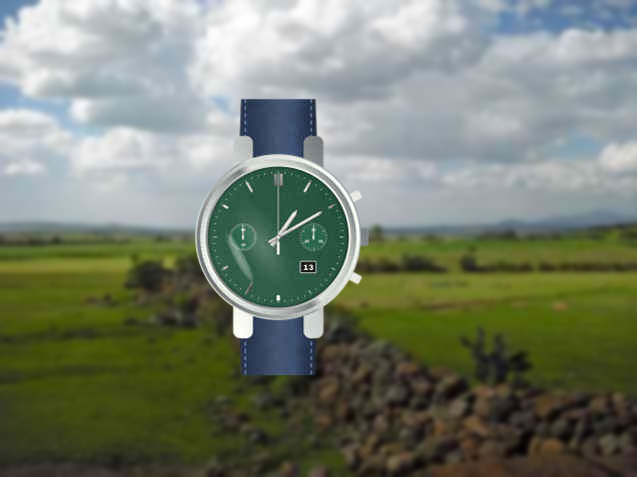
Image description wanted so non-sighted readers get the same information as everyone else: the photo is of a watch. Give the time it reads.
1:10
